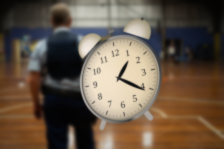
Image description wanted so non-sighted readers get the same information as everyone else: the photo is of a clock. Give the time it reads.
1:21
